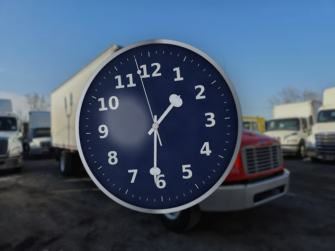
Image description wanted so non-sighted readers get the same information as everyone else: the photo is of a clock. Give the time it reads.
1:30:58
